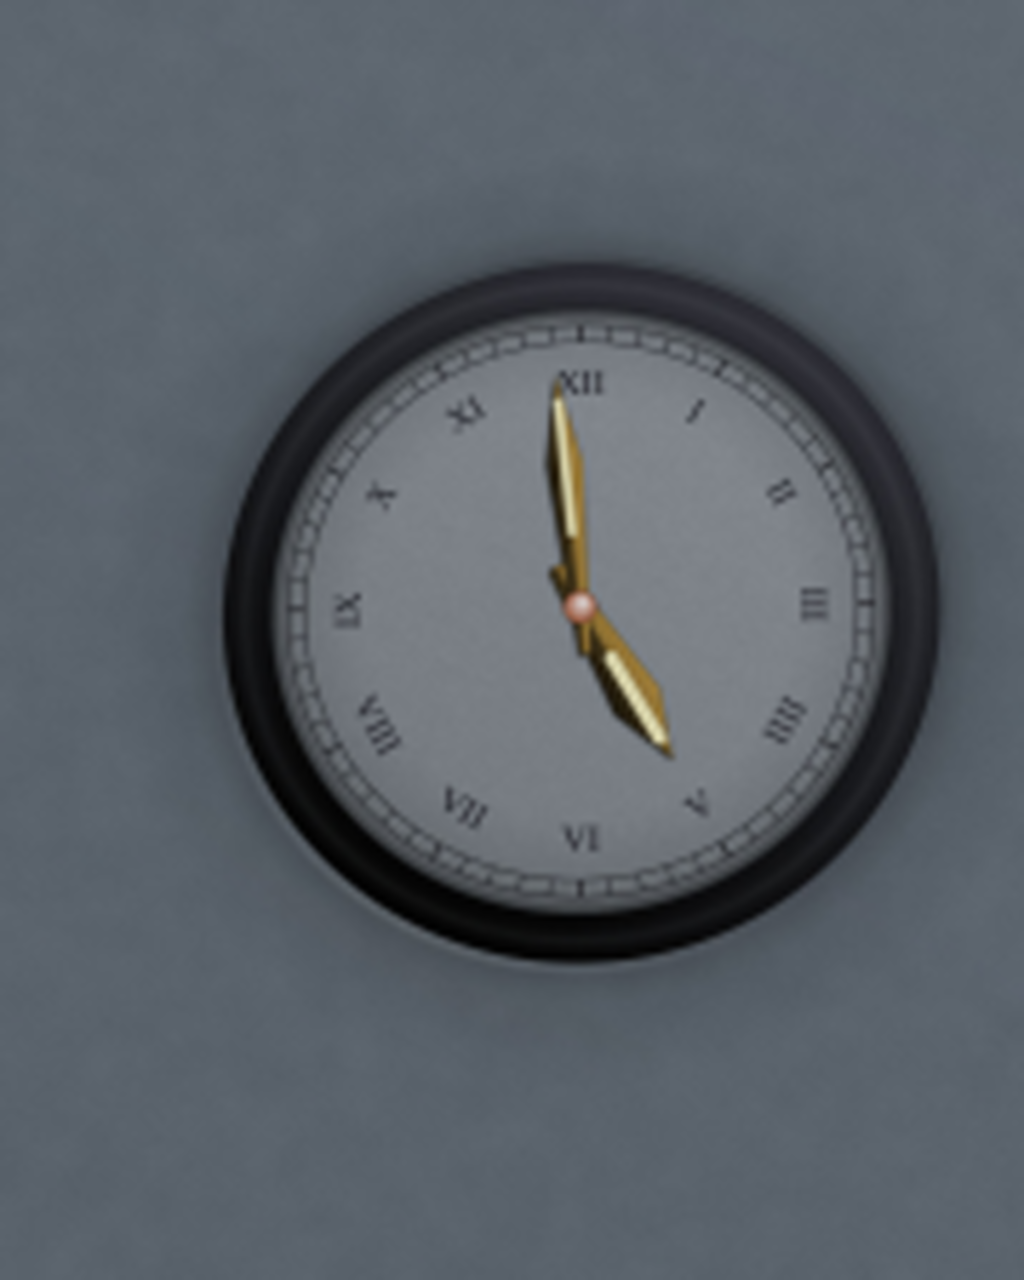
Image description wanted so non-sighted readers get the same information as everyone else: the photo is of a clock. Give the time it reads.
4:59
